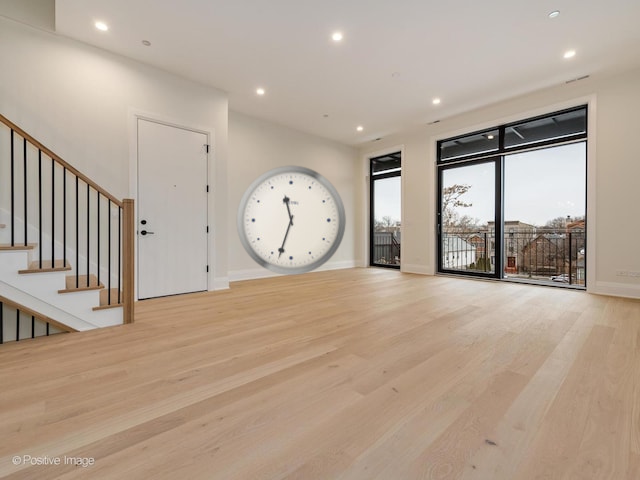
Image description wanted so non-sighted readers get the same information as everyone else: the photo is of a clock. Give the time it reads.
11:33
